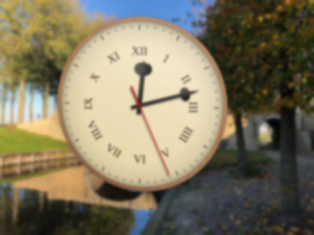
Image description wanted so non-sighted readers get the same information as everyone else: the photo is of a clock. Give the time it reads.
12:12:26
